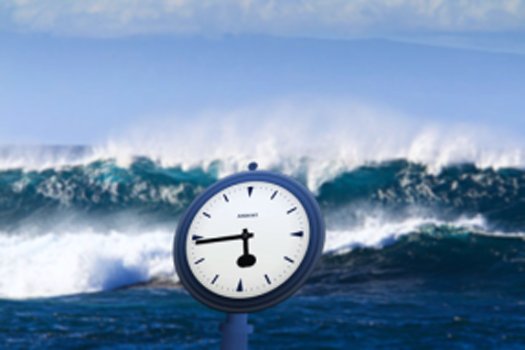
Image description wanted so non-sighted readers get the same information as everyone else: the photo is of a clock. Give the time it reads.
5:44
